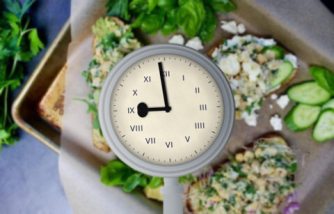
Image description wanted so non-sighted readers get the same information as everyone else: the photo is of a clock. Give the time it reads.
8:59
